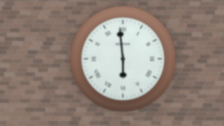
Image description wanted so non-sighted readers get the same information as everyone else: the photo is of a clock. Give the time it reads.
5:59
